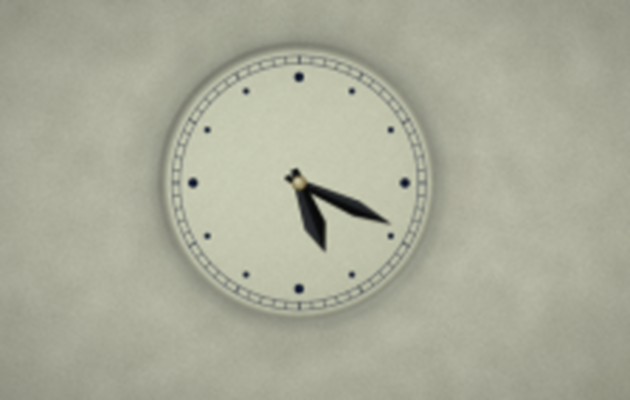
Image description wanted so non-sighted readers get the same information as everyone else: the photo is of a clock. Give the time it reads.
5:19
